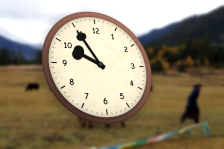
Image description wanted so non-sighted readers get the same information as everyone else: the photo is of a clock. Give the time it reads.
9:55
